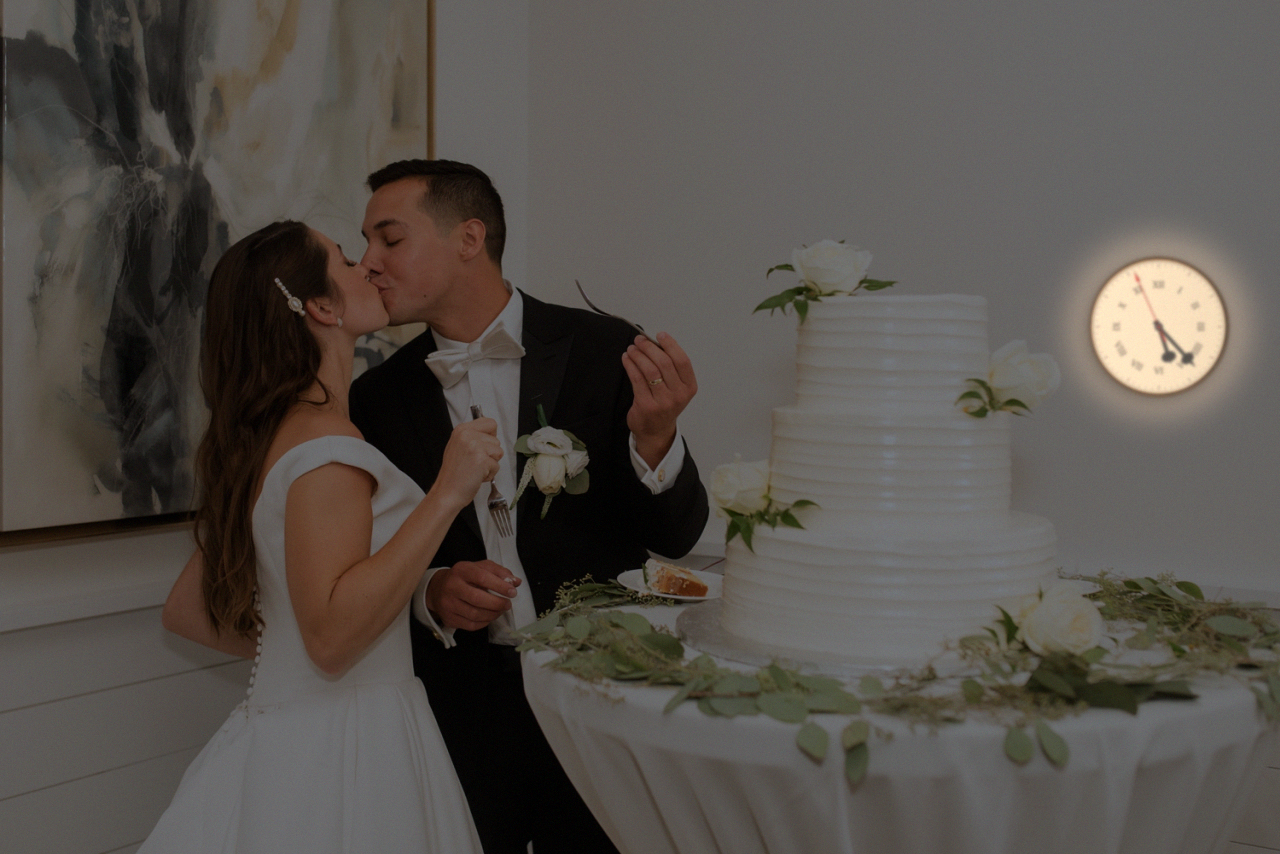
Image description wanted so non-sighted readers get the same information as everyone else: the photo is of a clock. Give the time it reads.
5:22:56
